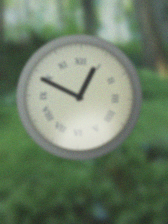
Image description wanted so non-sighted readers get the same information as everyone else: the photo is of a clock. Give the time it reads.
12:49
